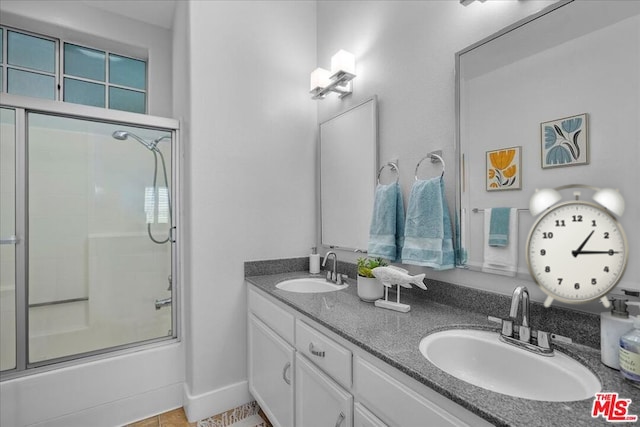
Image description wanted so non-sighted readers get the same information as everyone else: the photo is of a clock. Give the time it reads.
1:15
